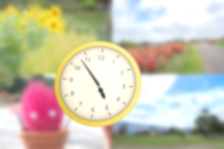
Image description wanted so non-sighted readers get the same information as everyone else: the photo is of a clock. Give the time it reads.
4:53
